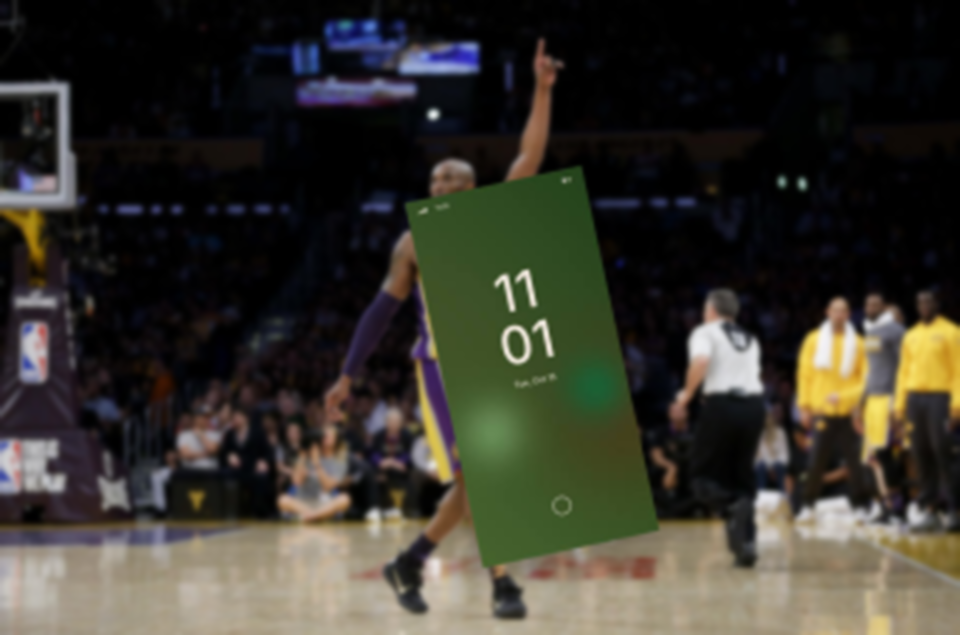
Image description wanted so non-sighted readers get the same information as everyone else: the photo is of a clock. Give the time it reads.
11:01
